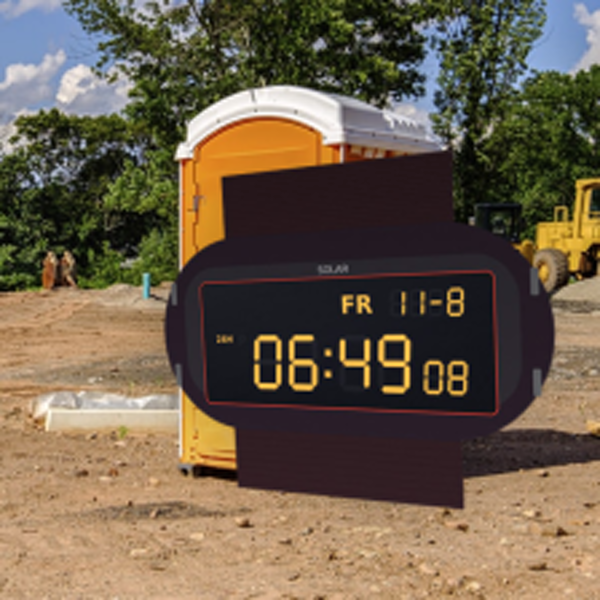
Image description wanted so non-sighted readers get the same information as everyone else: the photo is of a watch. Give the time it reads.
6:49:08
